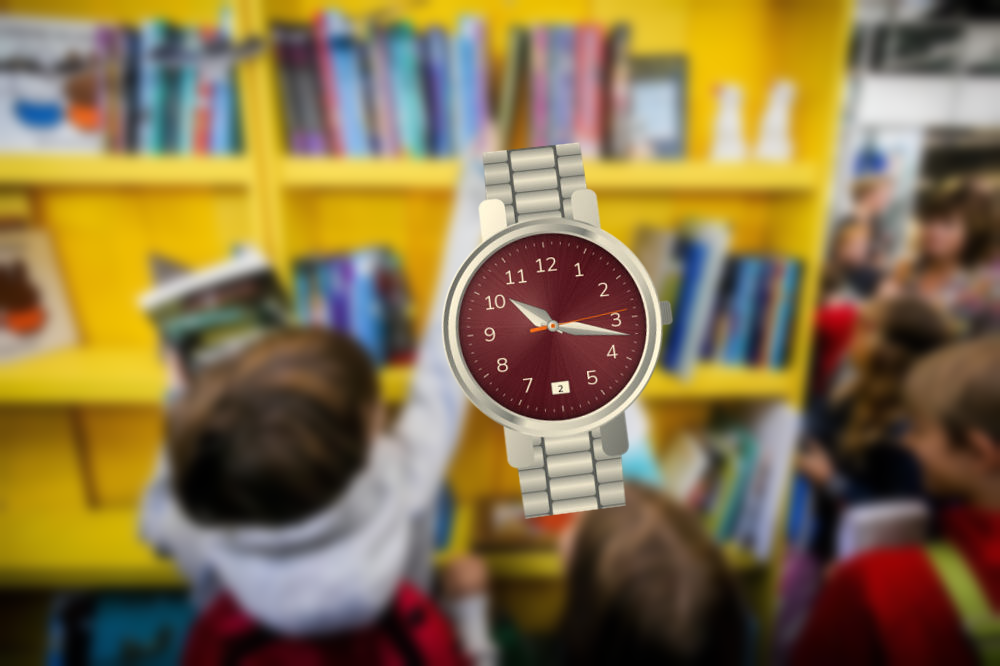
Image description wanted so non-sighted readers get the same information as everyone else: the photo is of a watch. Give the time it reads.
10:17:14
